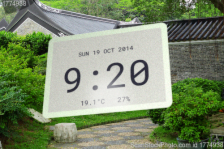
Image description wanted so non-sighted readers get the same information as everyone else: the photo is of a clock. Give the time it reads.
9:20
